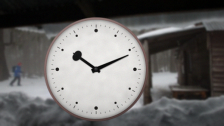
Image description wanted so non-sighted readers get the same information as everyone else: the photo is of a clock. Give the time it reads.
10:11
